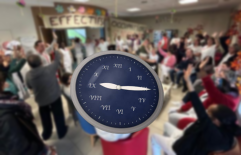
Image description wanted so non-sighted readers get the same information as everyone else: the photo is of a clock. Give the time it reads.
9:15
